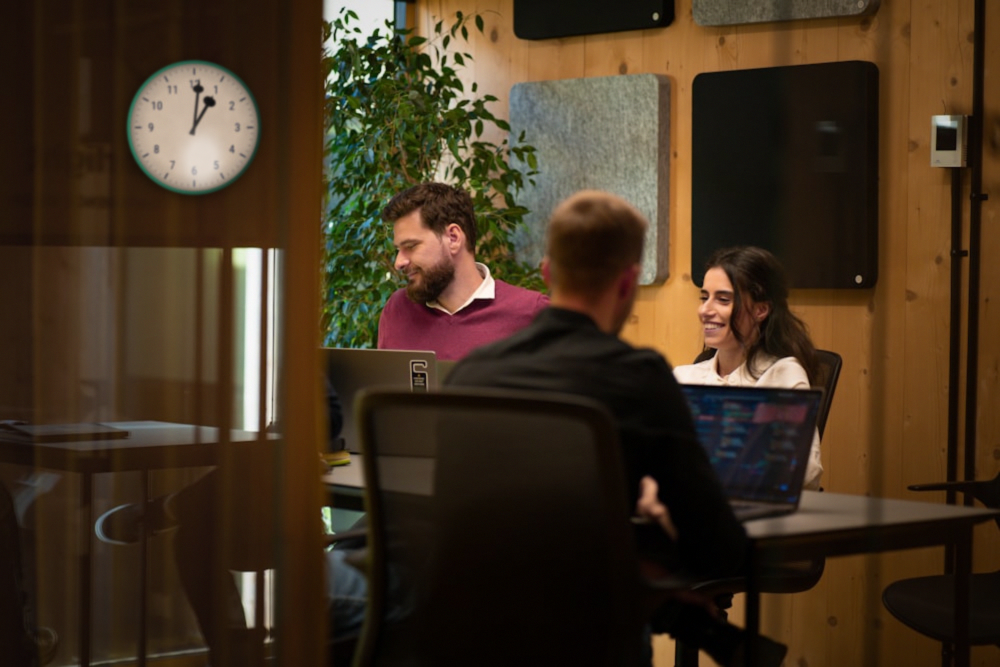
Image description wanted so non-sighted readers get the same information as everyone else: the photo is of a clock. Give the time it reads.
1:01
